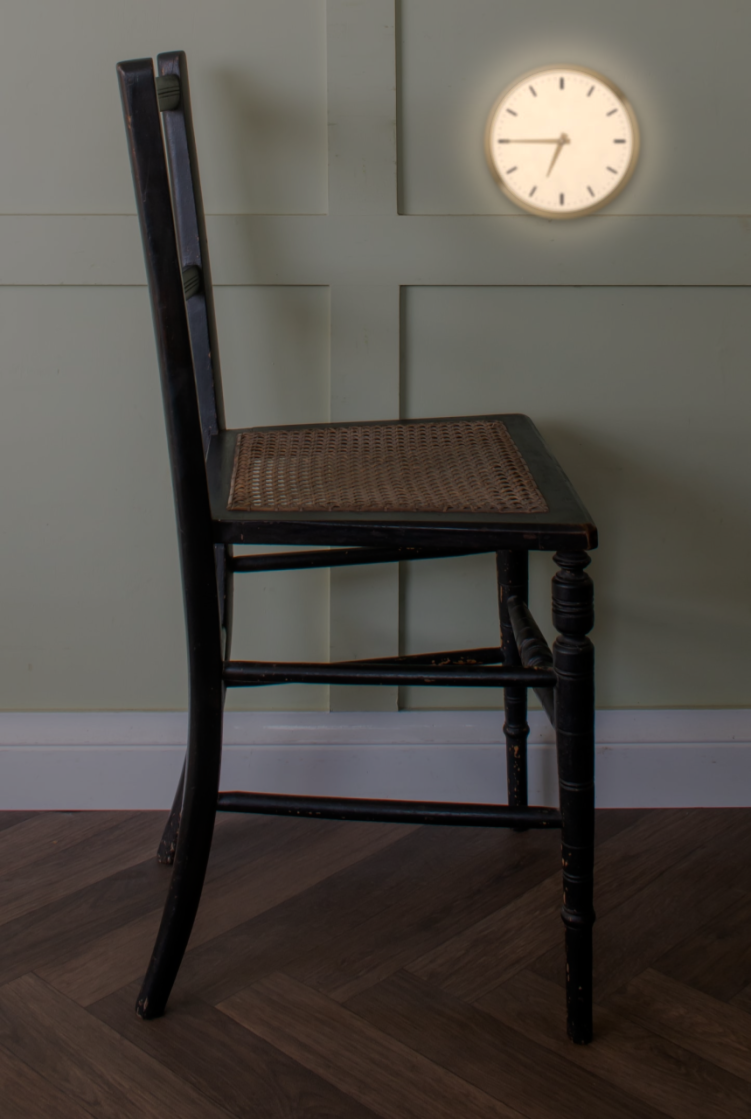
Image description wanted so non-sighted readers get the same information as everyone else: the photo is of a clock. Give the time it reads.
6:45
